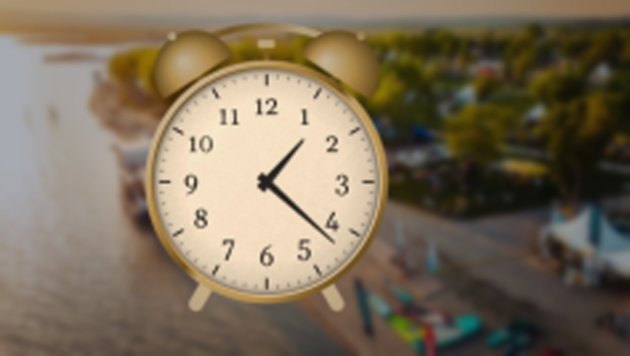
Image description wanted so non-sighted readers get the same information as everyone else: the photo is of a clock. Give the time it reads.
1:22
